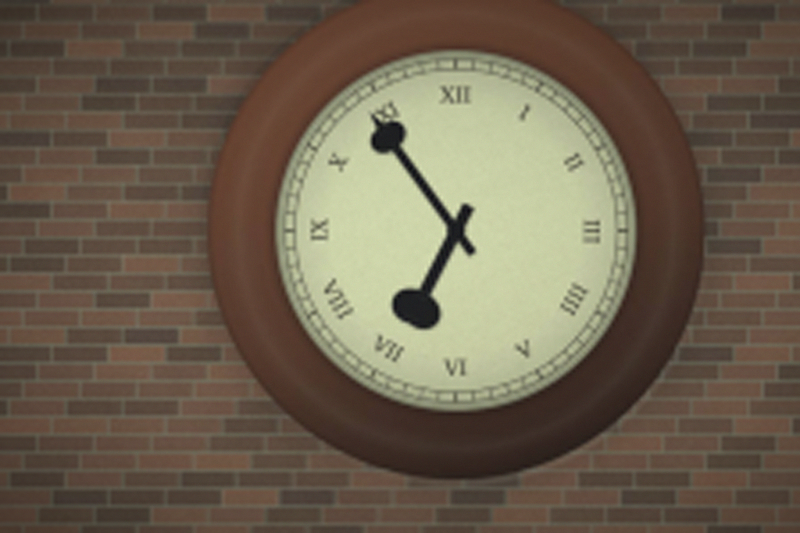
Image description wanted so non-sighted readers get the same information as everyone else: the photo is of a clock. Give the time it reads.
6:54
